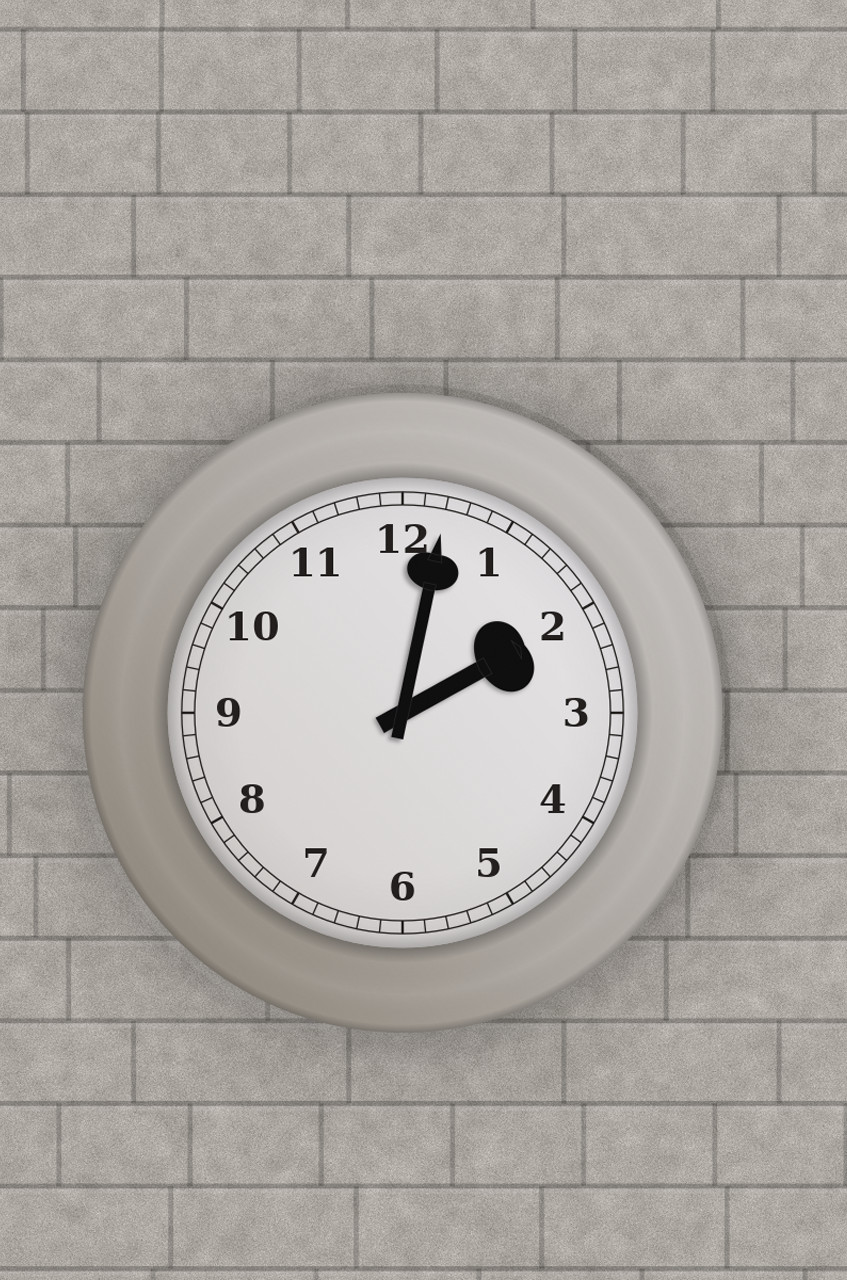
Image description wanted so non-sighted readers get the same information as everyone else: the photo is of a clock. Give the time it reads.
2:02
